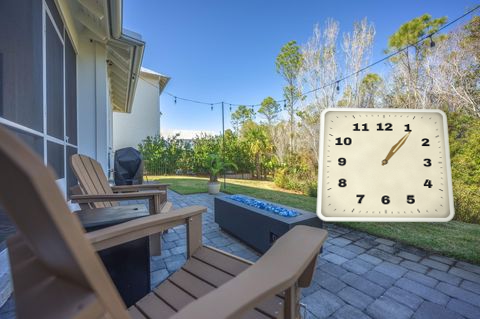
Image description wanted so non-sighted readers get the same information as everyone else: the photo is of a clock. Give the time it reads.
1:06
